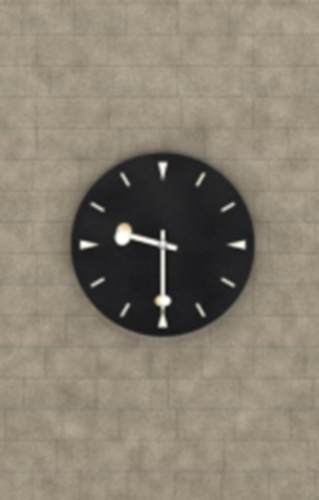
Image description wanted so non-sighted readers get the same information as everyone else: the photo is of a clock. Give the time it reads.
9:30
